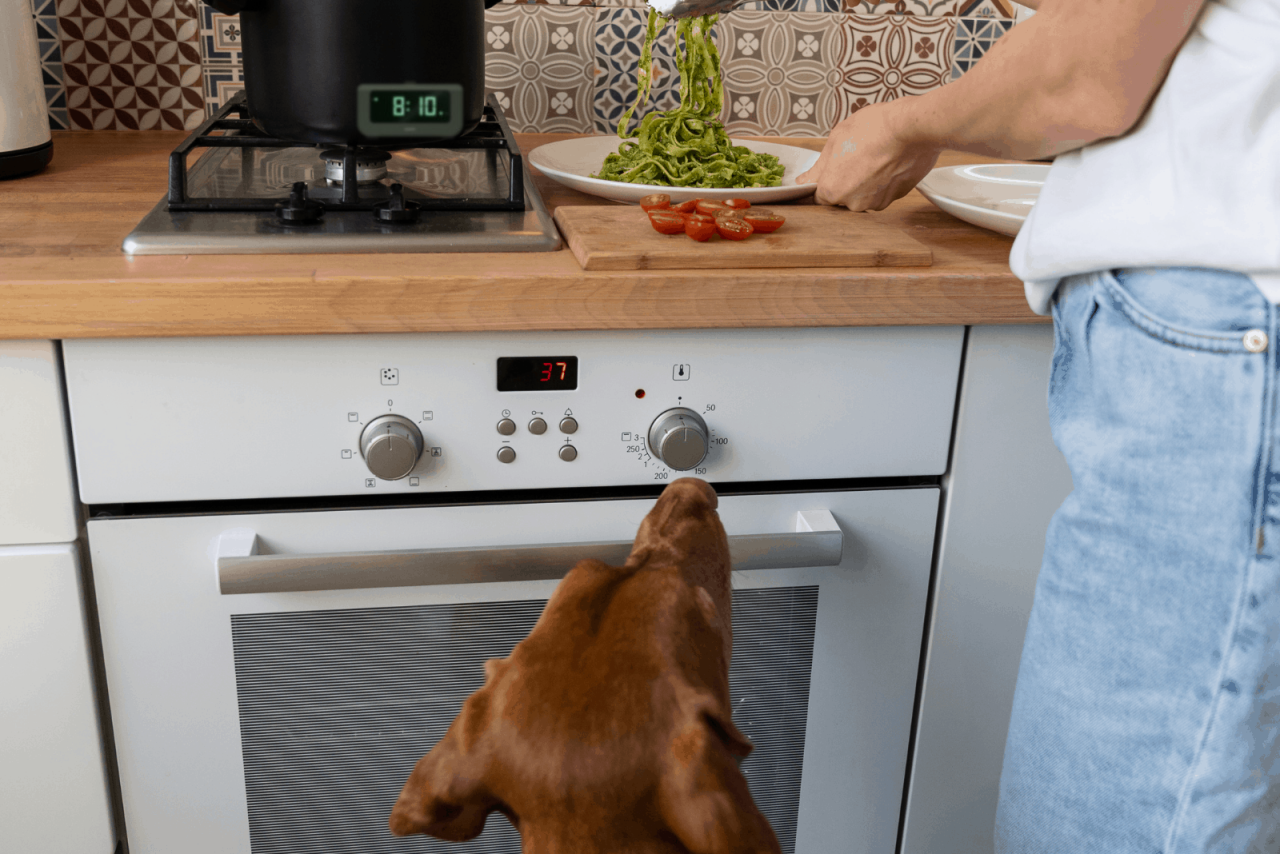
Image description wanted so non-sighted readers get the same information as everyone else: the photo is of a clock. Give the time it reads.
8:10
